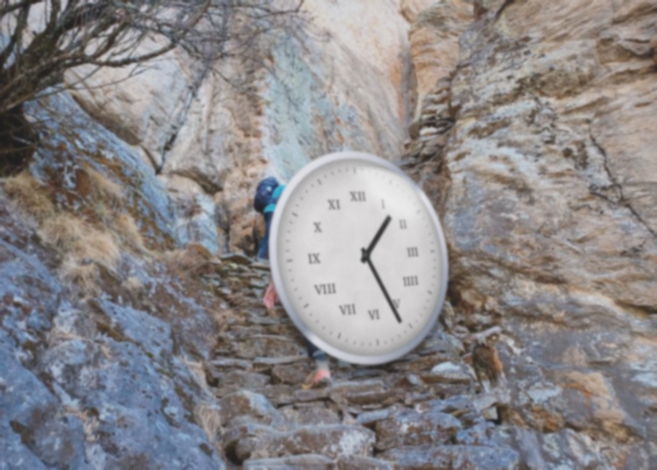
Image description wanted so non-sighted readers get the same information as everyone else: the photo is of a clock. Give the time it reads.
1:26
